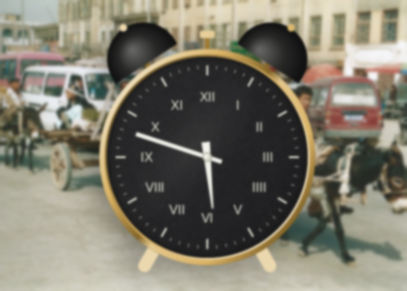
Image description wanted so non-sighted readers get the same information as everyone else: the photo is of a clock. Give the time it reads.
5:48
